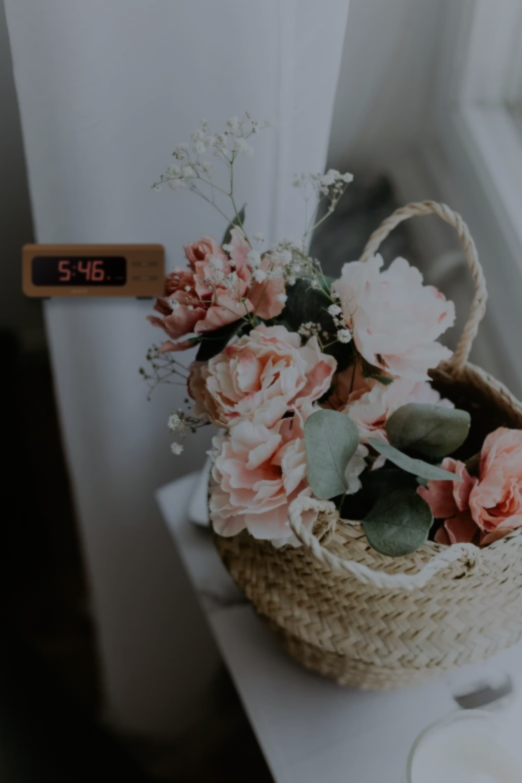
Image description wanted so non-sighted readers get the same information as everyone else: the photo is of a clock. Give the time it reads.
5:46
